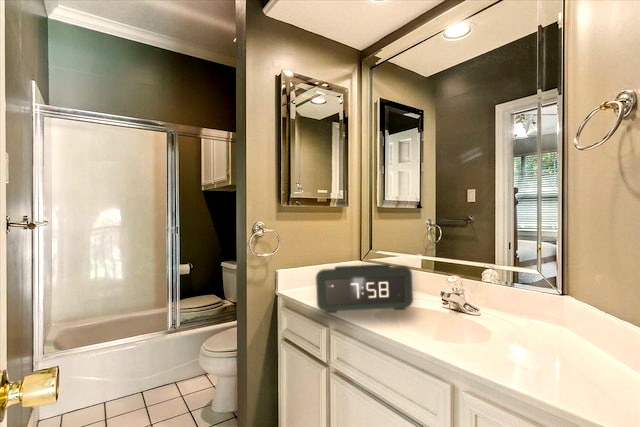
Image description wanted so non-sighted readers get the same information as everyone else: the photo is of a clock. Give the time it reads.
7:58
